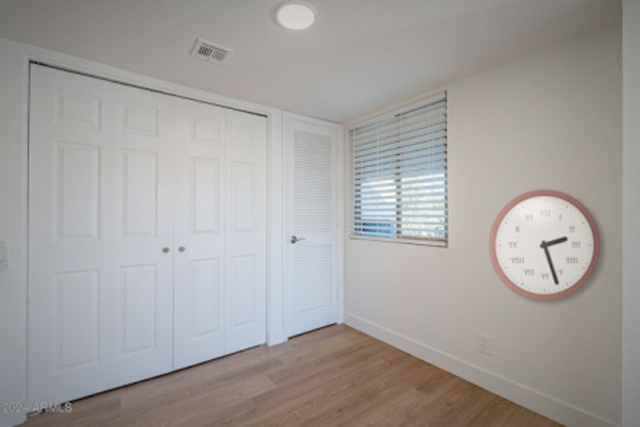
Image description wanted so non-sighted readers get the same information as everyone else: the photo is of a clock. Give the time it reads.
2:27
